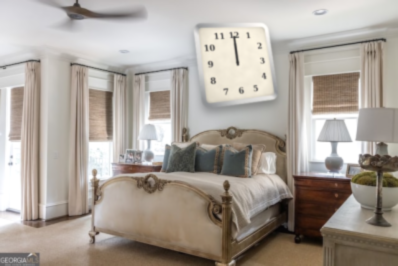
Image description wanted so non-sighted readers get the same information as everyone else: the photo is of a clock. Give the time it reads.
12:00
